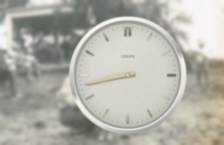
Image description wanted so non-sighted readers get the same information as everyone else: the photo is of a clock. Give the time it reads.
8:43
